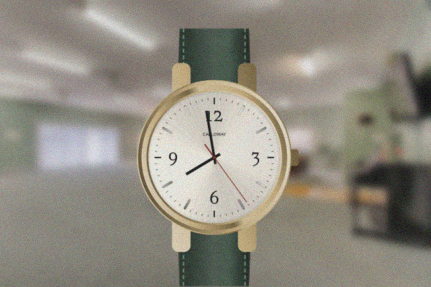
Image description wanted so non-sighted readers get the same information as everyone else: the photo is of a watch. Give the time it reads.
7:58:24
